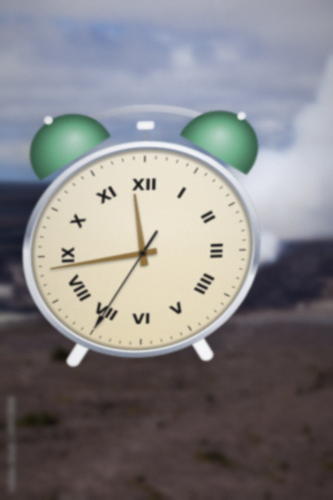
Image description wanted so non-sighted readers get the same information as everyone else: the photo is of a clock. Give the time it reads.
11:43:35
